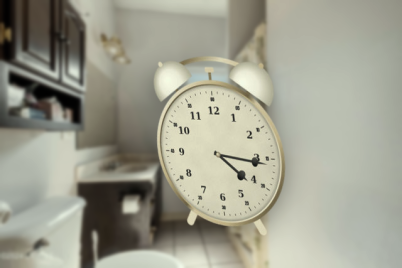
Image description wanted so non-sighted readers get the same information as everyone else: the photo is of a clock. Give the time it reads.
4:16
